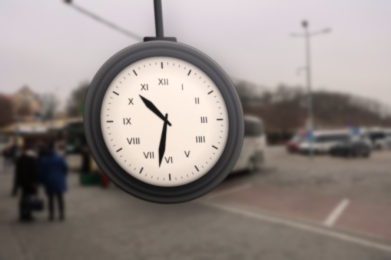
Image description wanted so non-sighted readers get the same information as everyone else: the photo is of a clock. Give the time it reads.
10:32
